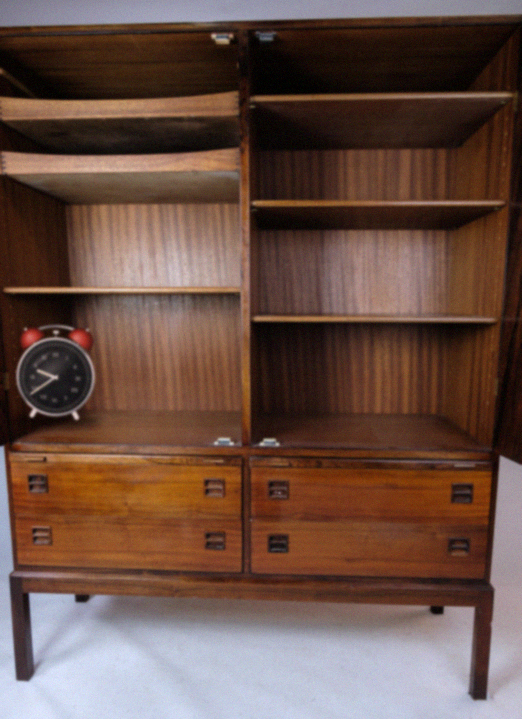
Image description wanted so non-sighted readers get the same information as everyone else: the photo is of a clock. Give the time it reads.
9:39
